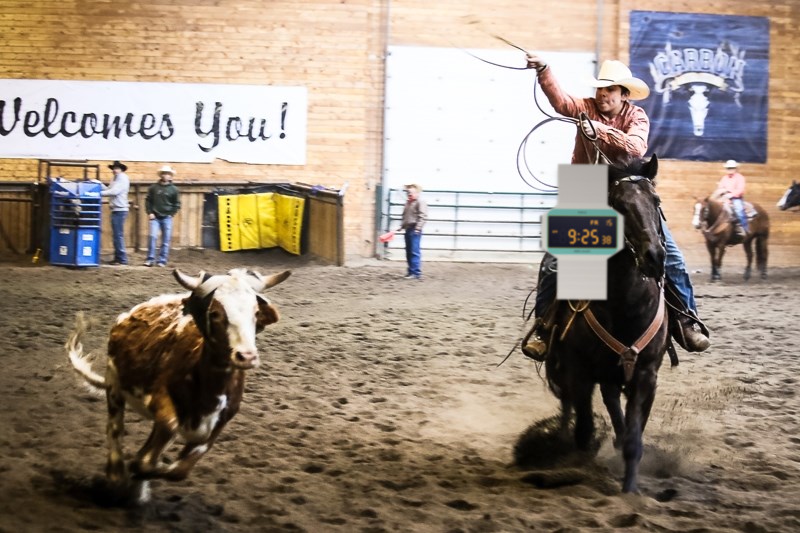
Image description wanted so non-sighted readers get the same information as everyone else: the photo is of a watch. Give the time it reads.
9:25
